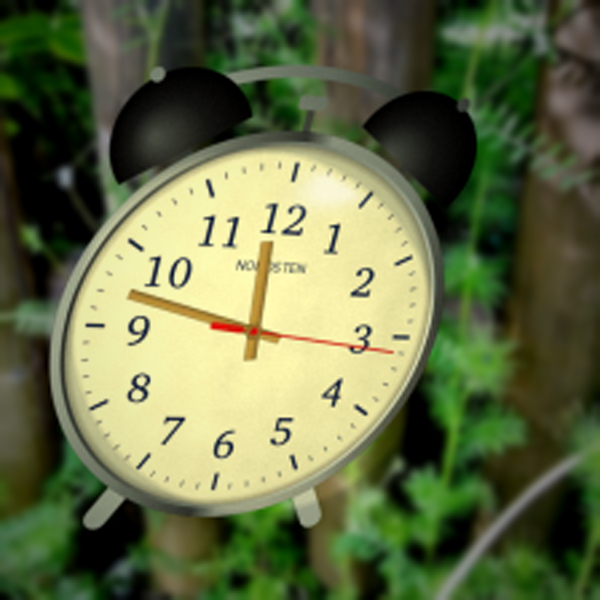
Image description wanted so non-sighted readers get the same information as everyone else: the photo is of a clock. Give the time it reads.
11:47:16
